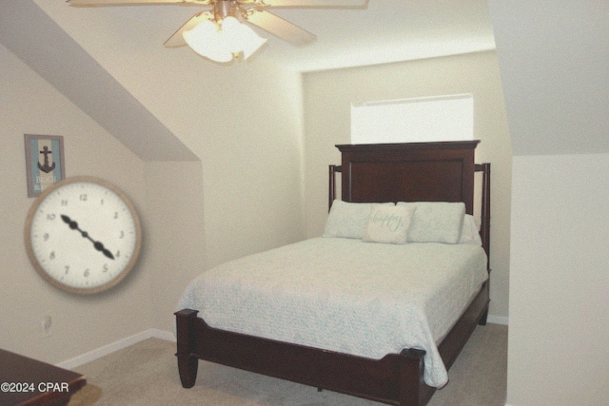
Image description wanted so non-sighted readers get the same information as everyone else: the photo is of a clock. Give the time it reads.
10:22
